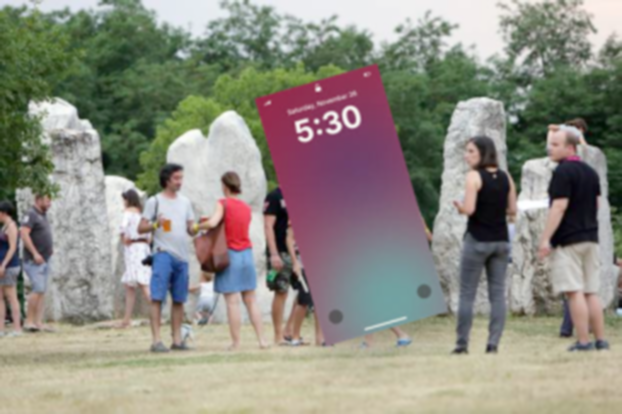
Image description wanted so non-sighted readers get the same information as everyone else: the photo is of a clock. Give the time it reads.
5:30
